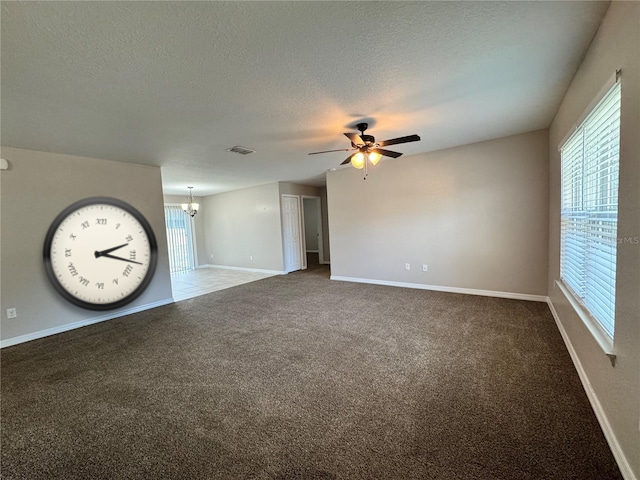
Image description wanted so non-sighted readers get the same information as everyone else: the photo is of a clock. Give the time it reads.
2:17
